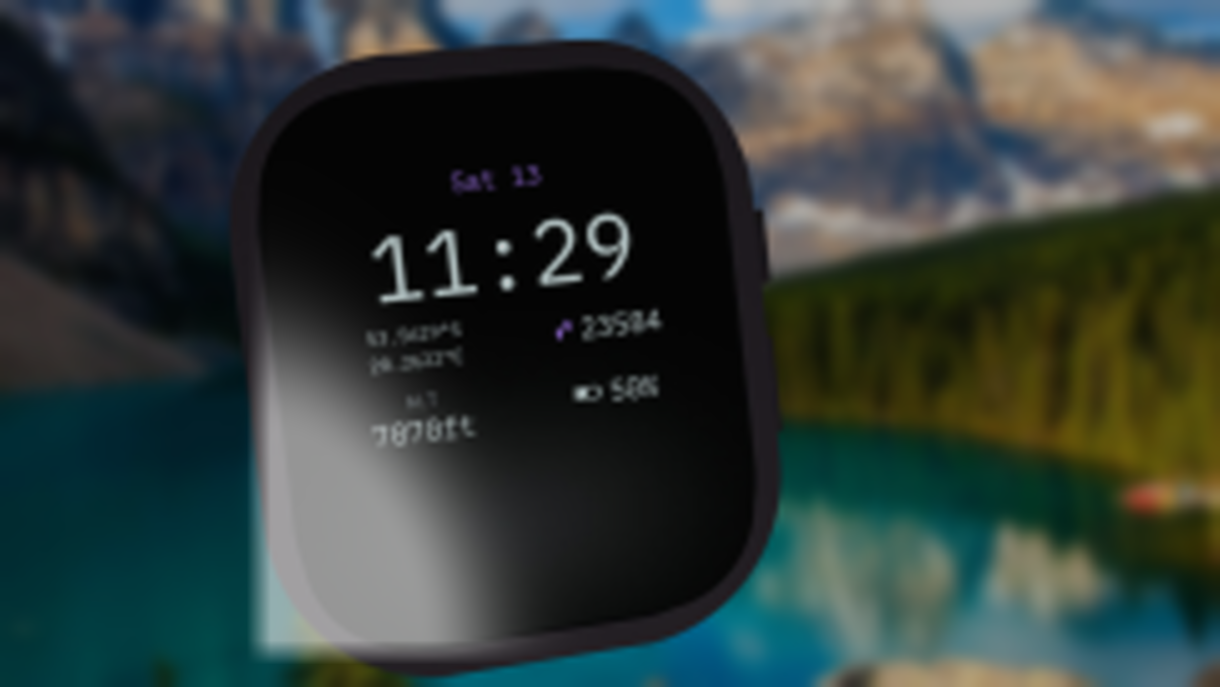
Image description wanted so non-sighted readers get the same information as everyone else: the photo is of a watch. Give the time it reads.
11:29
